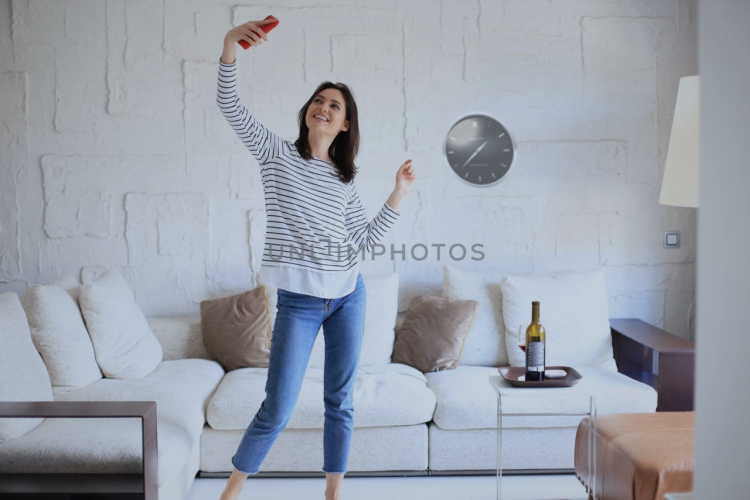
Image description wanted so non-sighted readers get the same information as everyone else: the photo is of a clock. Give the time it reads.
1:38
